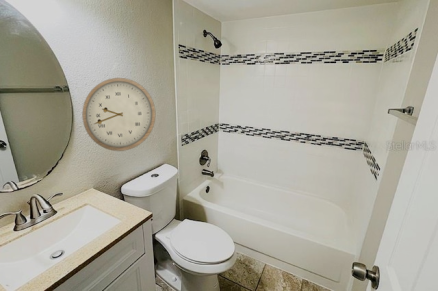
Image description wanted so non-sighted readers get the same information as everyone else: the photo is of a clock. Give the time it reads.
9:42
